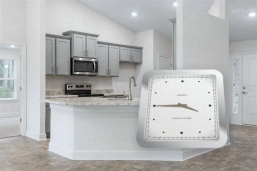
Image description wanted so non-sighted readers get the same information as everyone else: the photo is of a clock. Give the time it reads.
3:45
